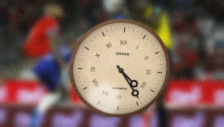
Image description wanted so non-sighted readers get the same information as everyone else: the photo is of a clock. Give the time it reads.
4:24
